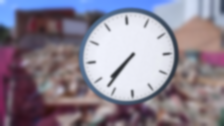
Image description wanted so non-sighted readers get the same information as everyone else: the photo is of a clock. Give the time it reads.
7:37
